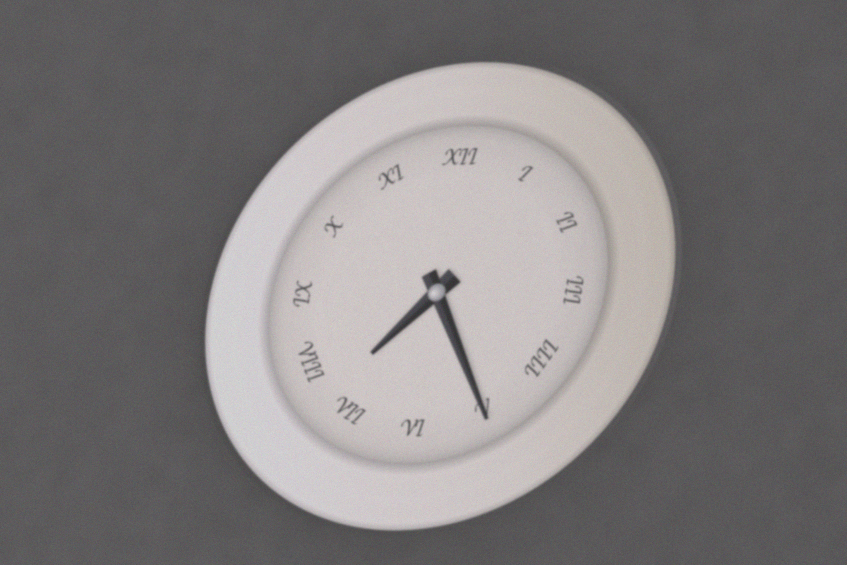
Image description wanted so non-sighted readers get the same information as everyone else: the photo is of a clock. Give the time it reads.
7:25
